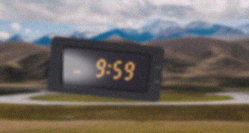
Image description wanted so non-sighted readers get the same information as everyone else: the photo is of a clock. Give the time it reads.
9:59
